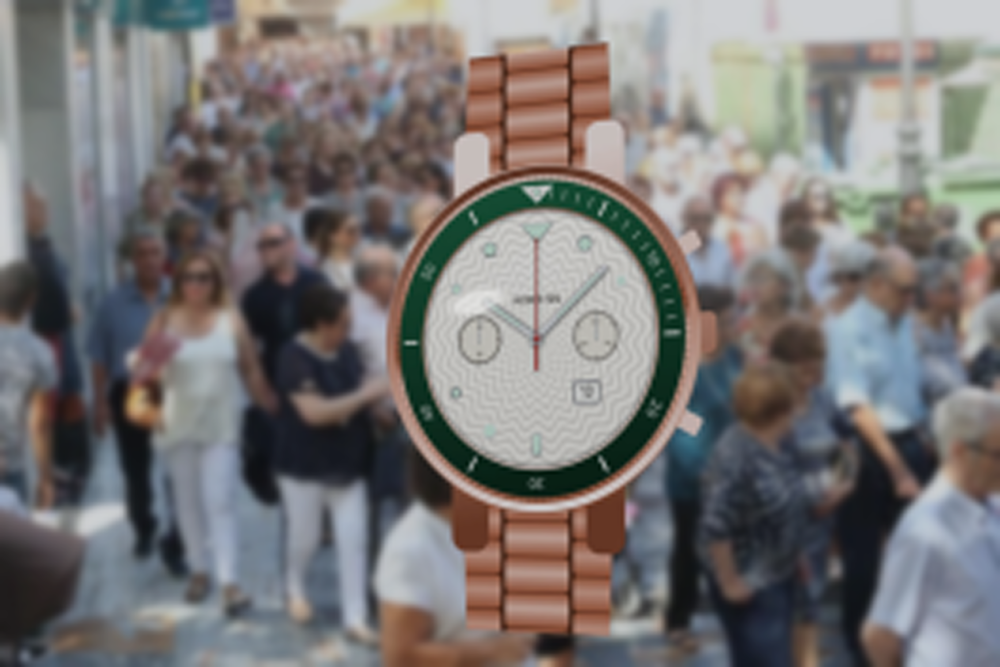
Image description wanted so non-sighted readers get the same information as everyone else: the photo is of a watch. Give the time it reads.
10:08
